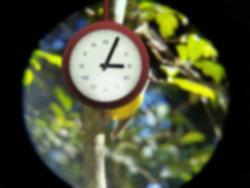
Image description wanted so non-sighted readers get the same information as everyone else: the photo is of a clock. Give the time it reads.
3:04
